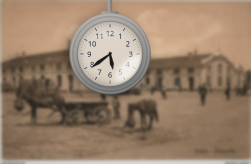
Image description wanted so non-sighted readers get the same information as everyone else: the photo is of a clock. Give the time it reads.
5:39
